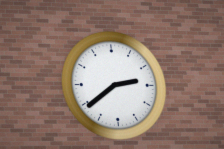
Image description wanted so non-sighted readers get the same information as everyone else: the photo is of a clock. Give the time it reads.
2:39
